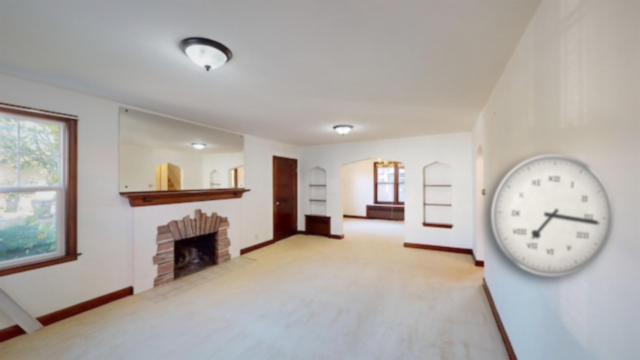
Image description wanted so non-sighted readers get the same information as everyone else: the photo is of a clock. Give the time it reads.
7:16
